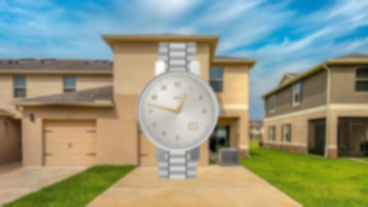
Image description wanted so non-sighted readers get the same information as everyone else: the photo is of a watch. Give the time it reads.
12:47
